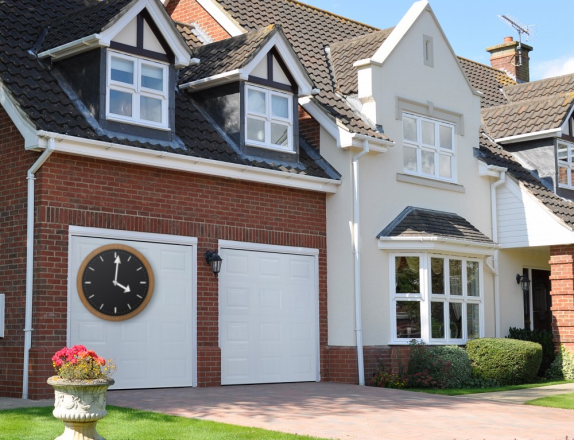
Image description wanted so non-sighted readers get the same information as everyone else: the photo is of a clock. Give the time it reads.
4:01
